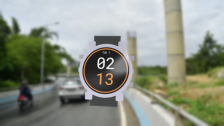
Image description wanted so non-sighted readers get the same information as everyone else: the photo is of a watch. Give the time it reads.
2:13
